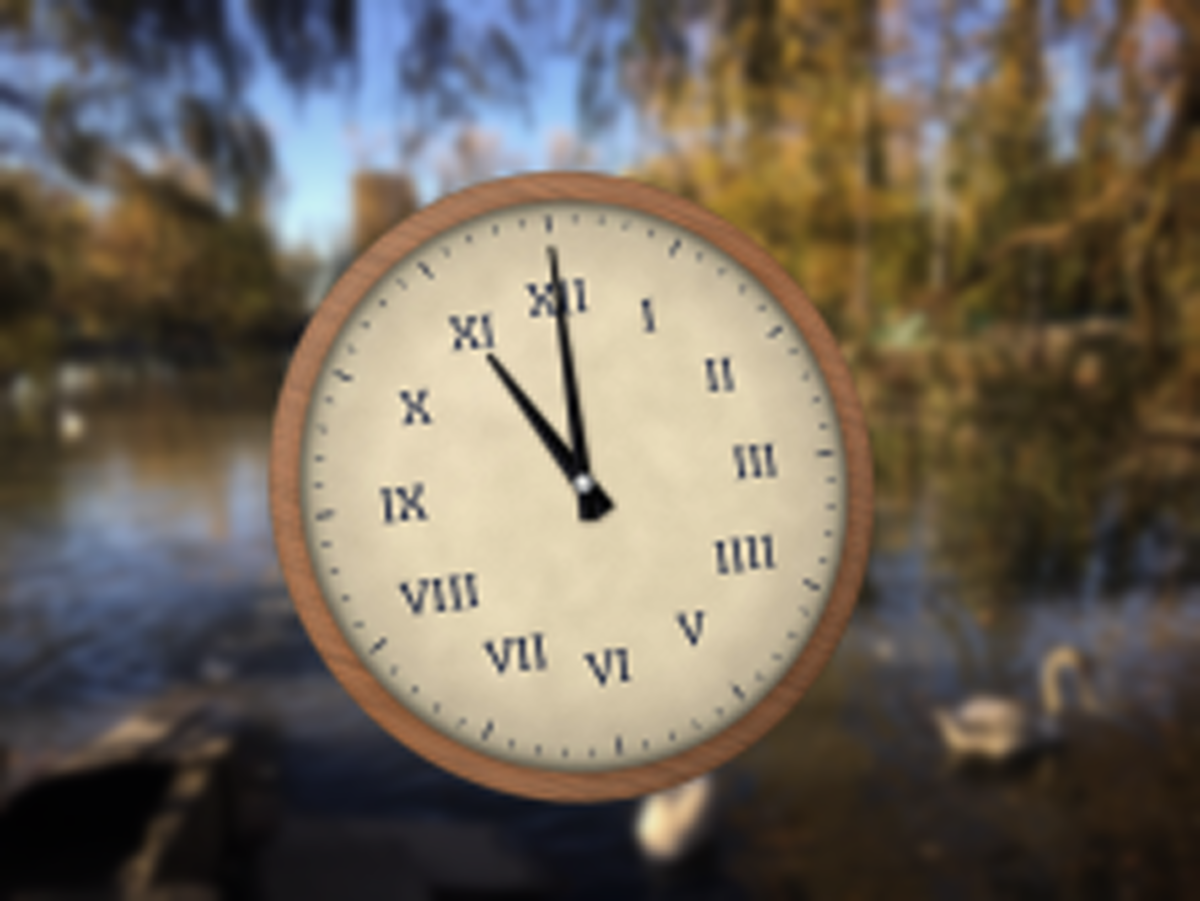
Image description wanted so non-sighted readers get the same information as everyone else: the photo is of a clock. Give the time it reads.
11:00
